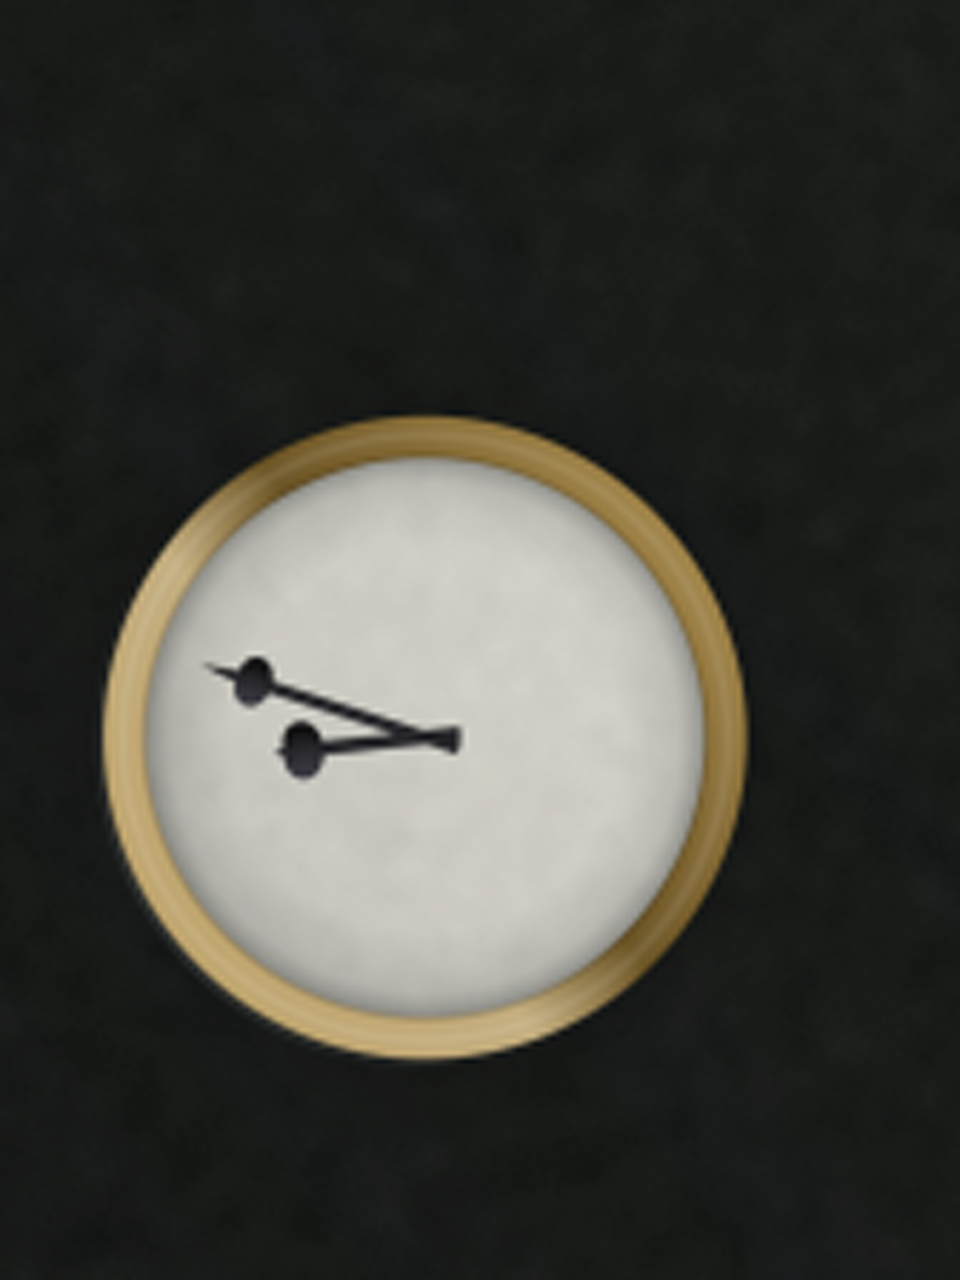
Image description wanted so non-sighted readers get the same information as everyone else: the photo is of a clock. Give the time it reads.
8:48
